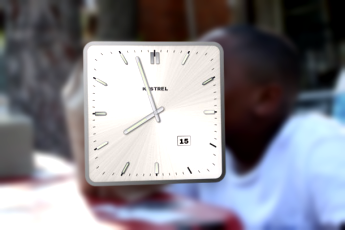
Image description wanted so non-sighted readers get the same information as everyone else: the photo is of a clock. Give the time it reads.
7:57
